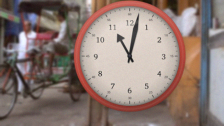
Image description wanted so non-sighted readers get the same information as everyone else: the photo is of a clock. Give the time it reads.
11:02
